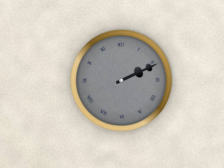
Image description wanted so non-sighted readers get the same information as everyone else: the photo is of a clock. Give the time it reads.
2:11
